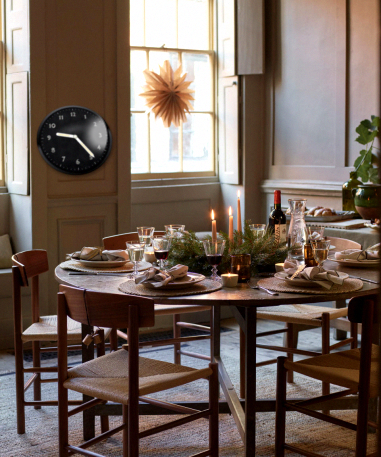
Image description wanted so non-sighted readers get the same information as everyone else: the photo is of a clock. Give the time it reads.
9:24
